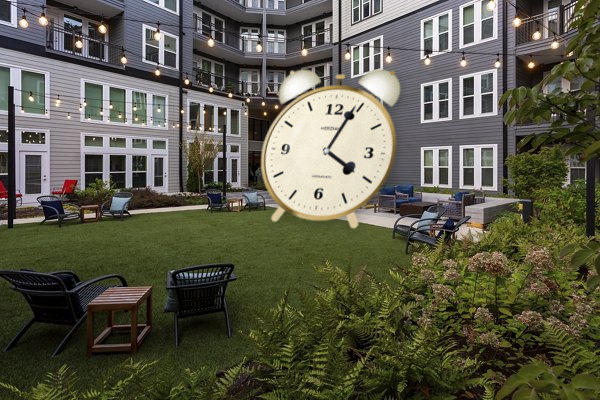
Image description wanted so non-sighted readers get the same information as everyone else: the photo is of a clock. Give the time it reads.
4:04
